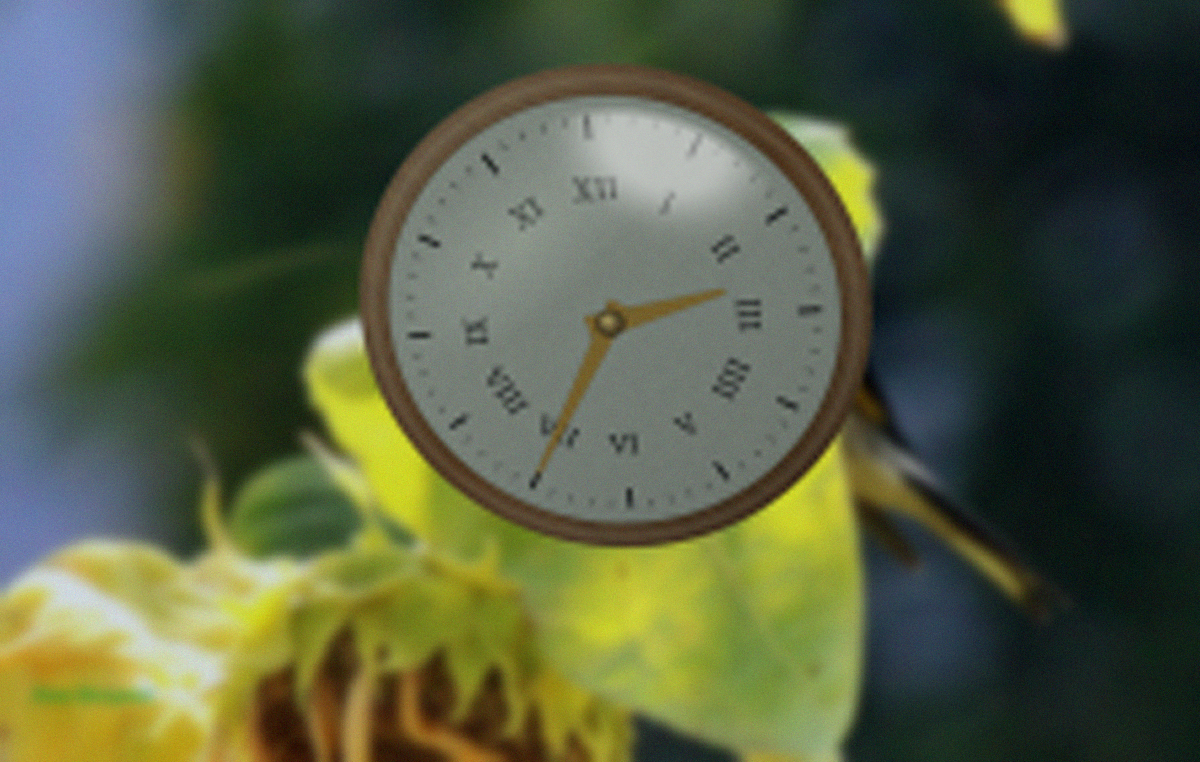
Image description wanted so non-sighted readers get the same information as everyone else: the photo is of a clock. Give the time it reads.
2:35
